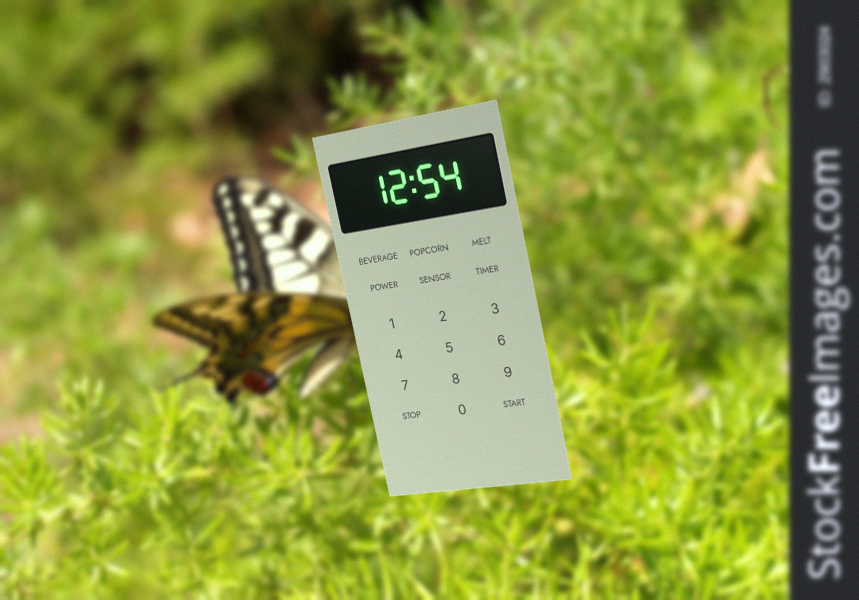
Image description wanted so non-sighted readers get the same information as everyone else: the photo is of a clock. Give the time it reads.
12:54
